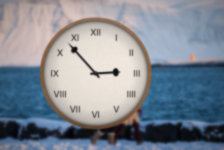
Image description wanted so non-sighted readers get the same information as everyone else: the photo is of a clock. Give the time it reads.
2:53
